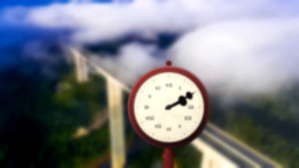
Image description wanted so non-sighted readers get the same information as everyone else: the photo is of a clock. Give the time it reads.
2:10
